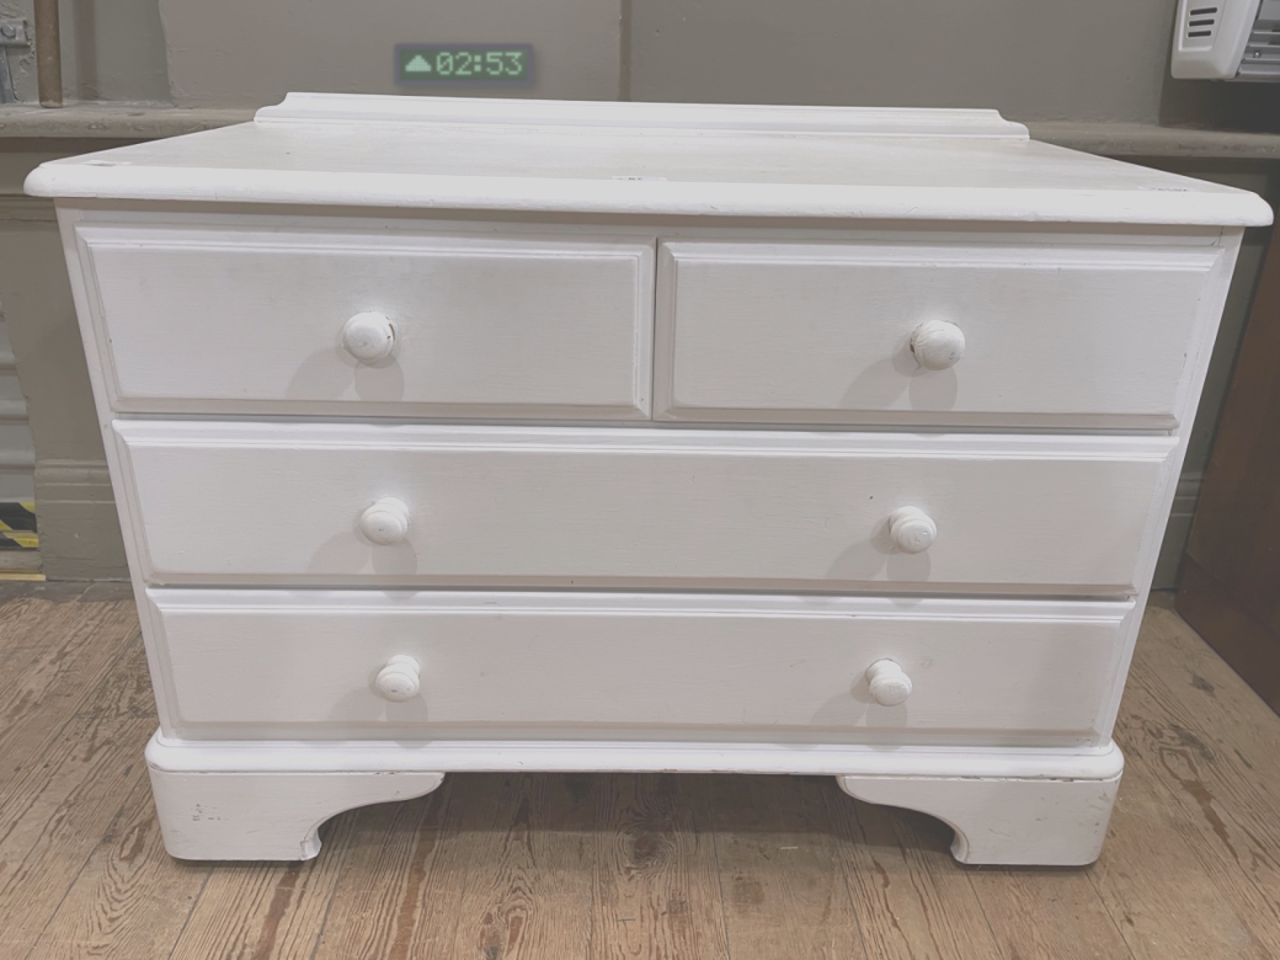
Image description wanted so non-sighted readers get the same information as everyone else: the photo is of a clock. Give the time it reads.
2:53
